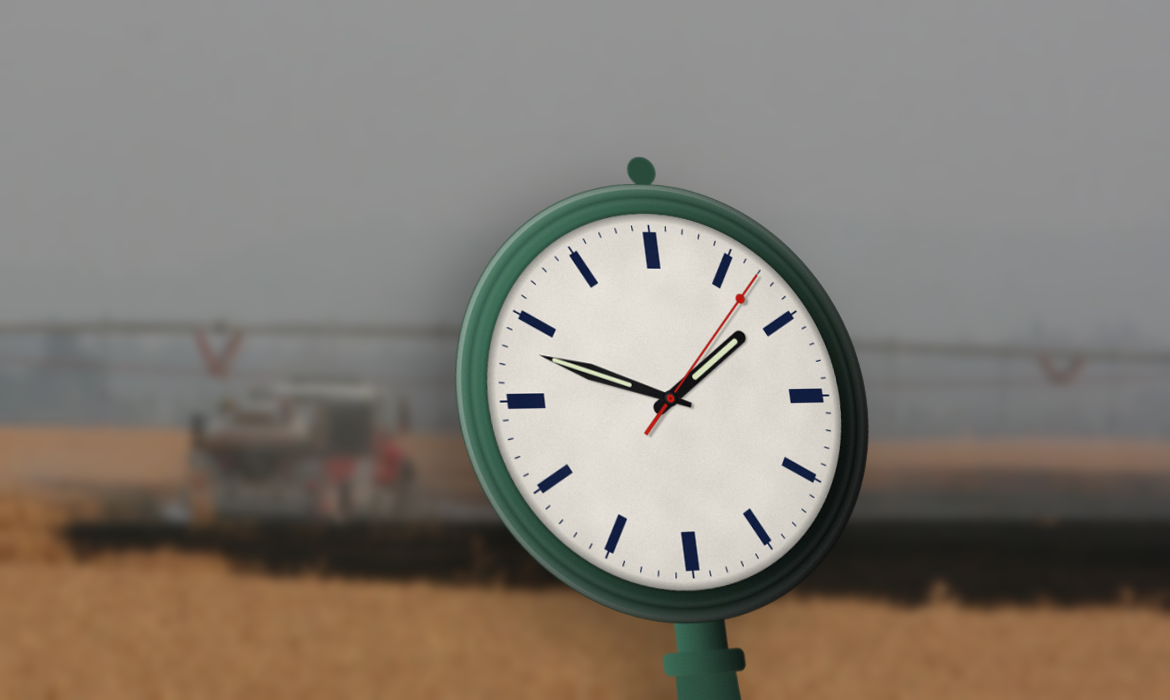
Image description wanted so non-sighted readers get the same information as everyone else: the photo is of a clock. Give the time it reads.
1:48:07
